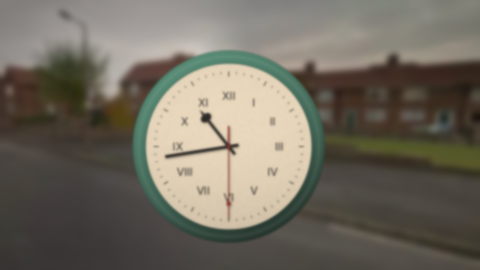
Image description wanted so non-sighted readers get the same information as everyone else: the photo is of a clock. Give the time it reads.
10:43:30
